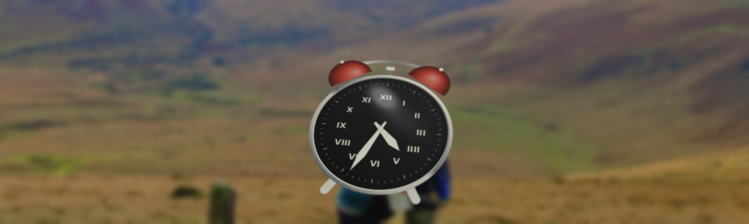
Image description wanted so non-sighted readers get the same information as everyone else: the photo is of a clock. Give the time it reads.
4:34
